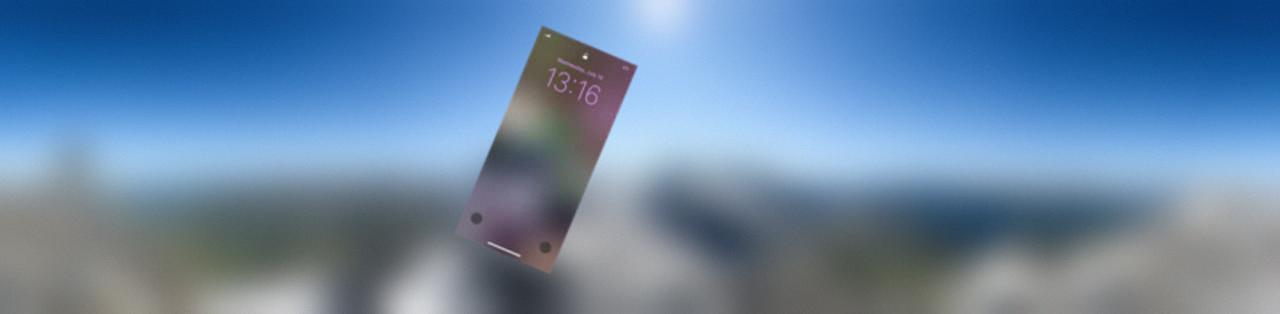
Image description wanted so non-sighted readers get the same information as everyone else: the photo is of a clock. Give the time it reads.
13:16
